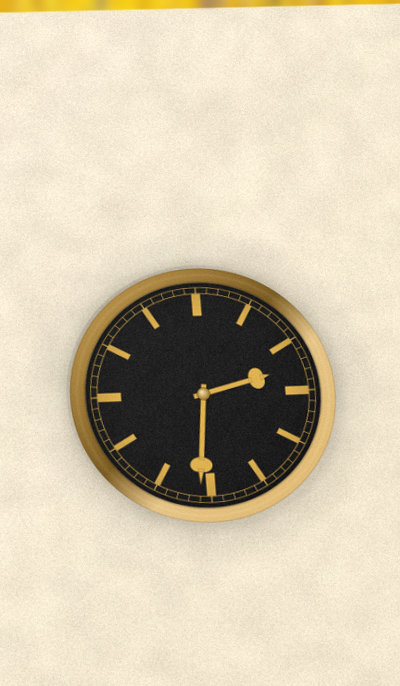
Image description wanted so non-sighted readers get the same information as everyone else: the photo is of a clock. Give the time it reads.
2:31
